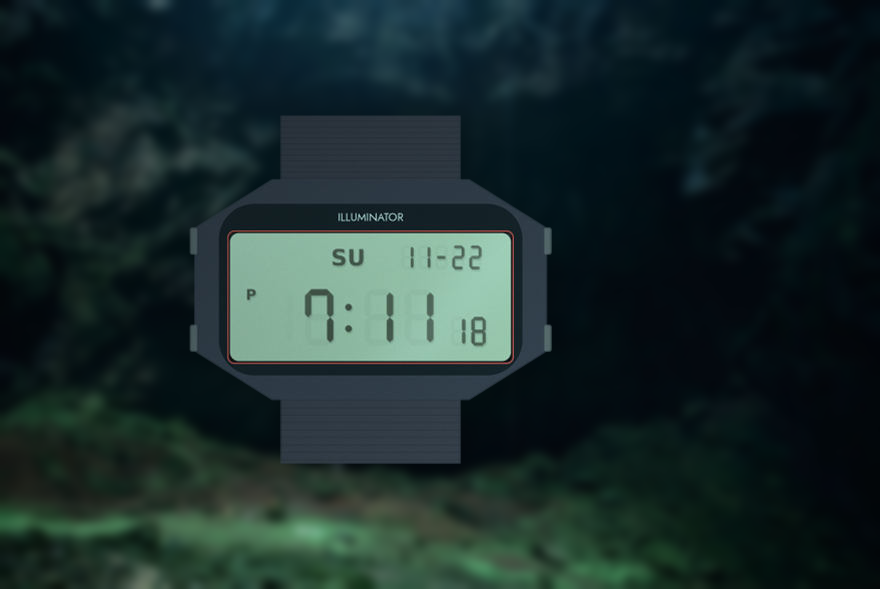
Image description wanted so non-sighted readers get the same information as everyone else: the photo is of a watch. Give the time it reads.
7:11:18
